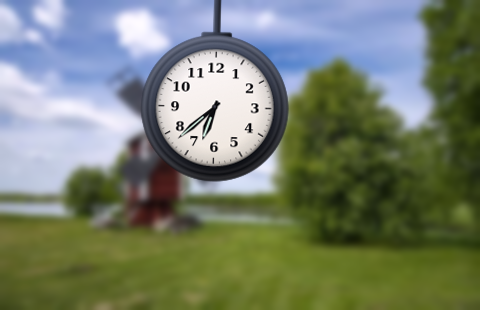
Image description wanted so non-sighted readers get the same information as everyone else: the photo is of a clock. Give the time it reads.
6:38
